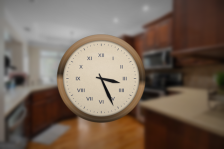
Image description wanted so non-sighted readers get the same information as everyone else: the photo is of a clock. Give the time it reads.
3:26
